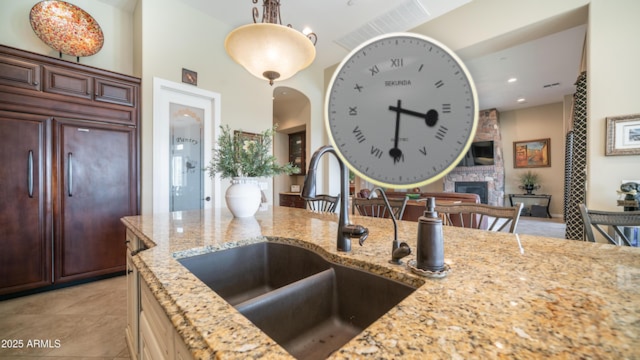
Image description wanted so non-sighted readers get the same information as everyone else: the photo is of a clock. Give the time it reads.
3:31
